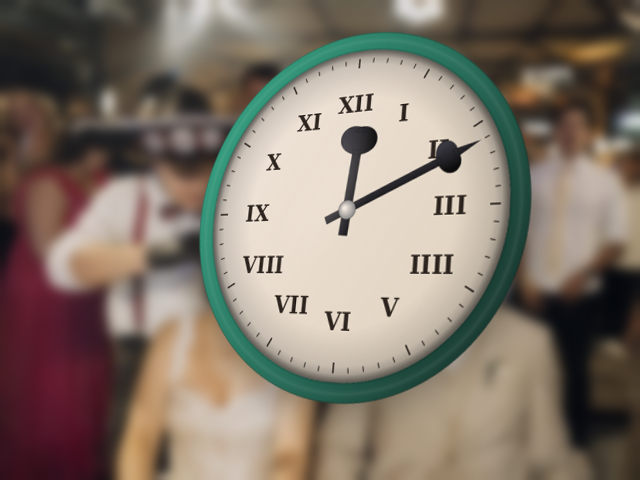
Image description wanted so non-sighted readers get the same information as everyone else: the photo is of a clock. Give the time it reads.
12:11
